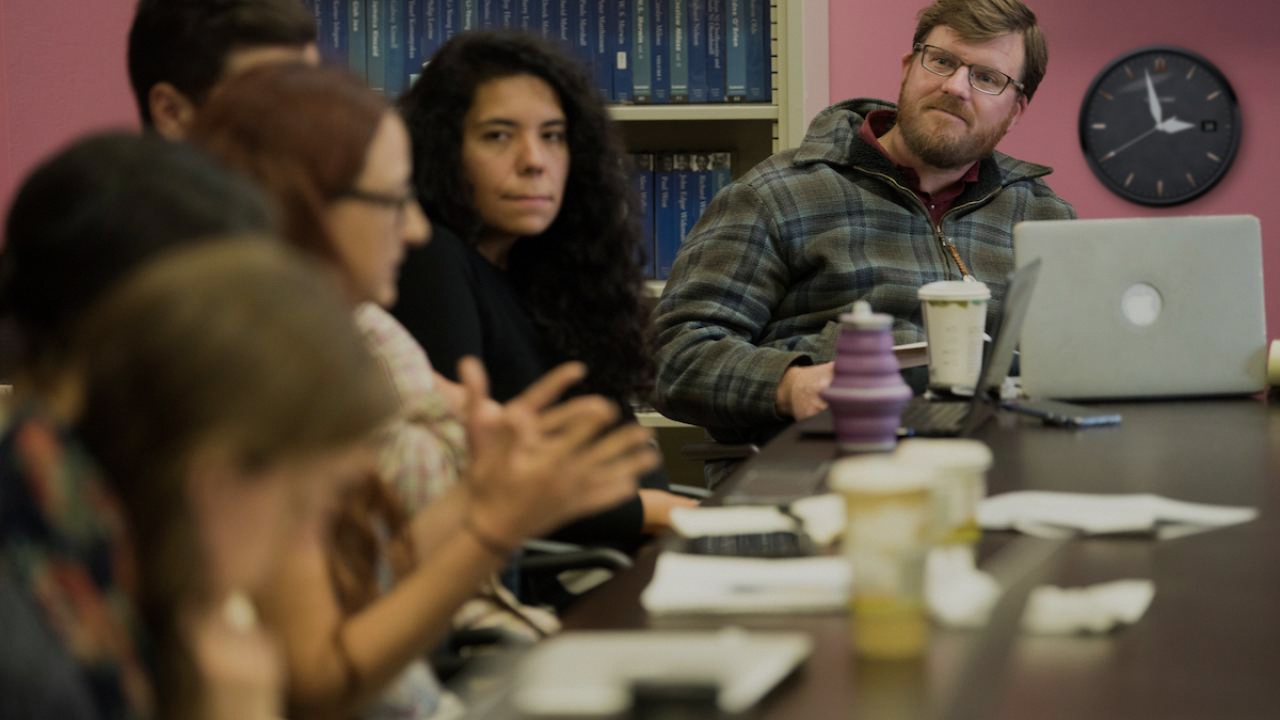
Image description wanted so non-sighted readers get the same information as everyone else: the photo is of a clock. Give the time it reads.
2:57:40
